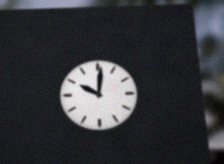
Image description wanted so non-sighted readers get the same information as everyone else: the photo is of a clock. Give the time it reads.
10:01
